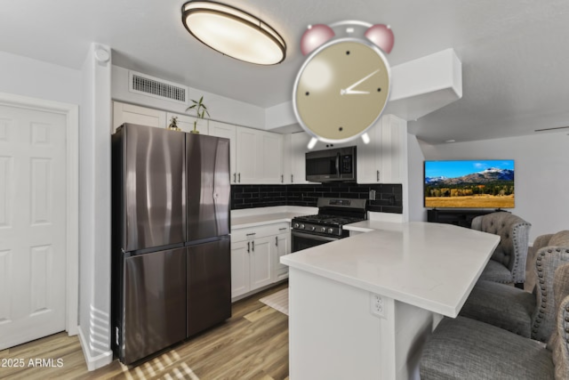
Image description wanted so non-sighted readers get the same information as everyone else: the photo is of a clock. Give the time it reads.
3:10
